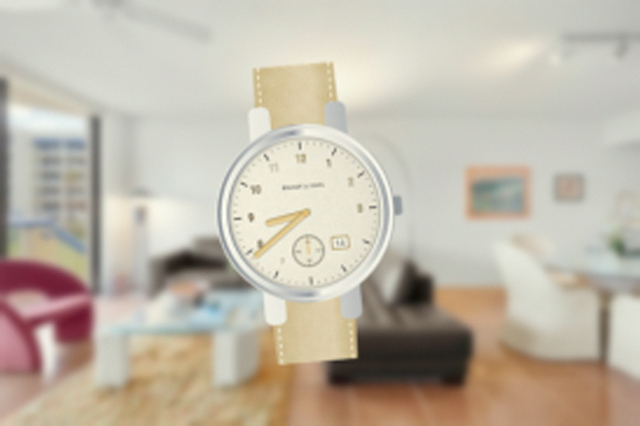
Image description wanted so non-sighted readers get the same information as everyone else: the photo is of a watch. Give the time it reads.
8:39
